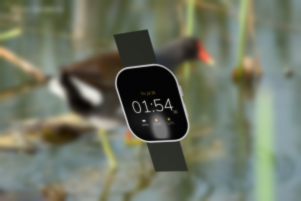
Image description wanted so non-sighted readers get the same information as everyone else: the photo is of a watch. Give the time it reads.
1:54
